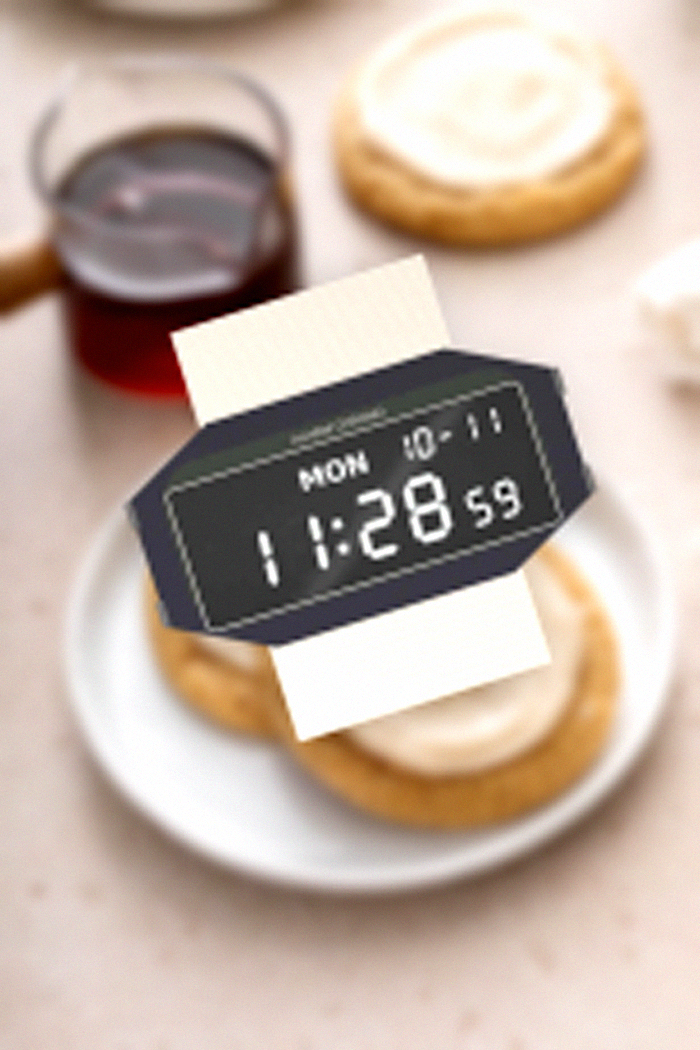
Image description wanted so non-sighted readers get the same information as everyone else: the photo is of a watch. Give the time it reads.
11:28:59
